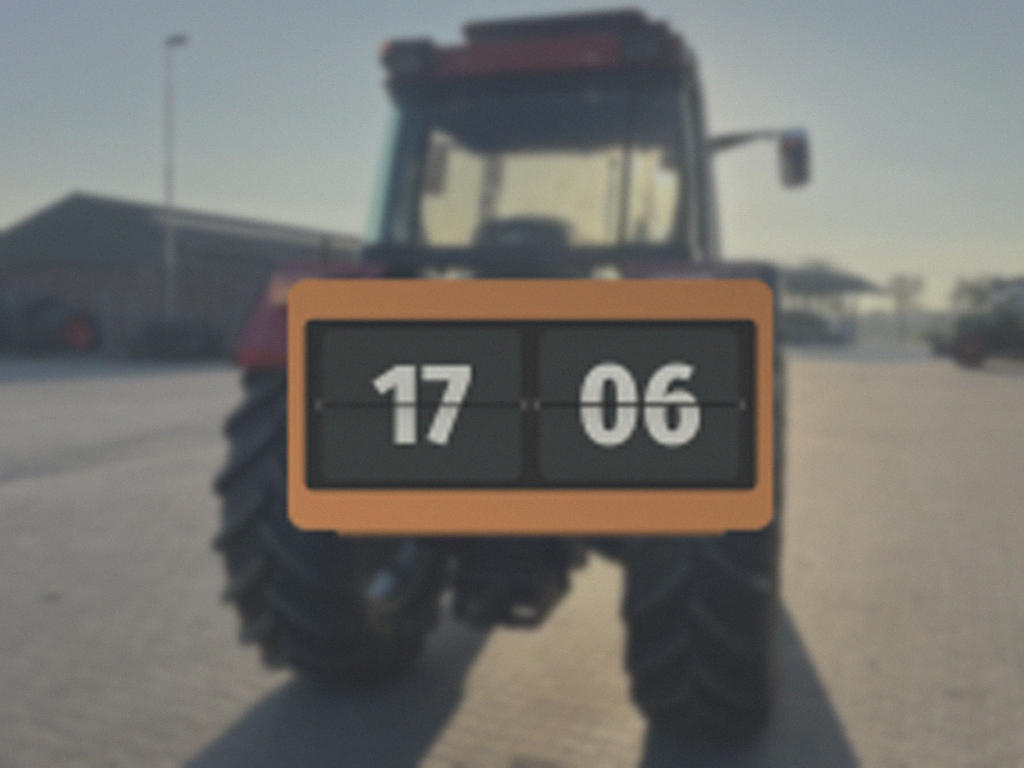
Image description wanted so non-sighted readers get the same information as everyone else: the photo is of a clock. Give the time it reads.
17:06
